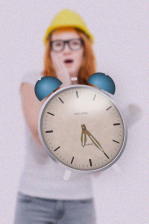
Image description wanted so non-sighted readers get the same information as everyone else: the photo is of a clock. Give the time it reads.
6:25
